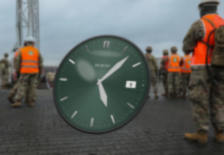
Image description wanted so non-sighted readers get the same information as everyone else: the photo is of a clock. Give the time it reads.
5:07
